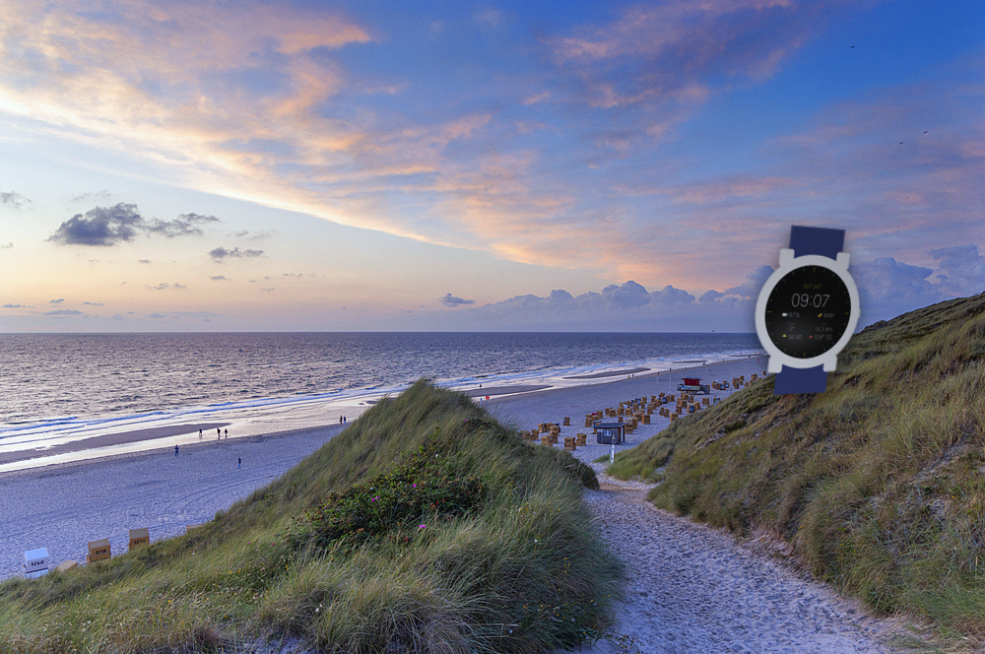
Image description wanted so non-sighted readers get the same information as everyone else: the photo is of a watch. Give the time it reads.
9:07
